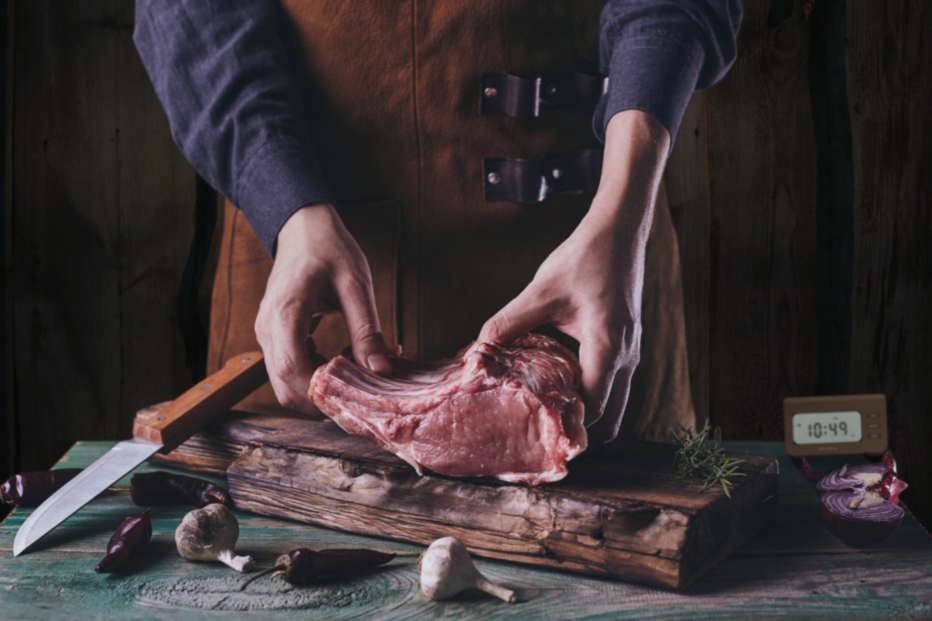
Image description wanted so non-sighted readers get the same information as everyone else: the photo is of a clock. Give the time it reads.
10:49
